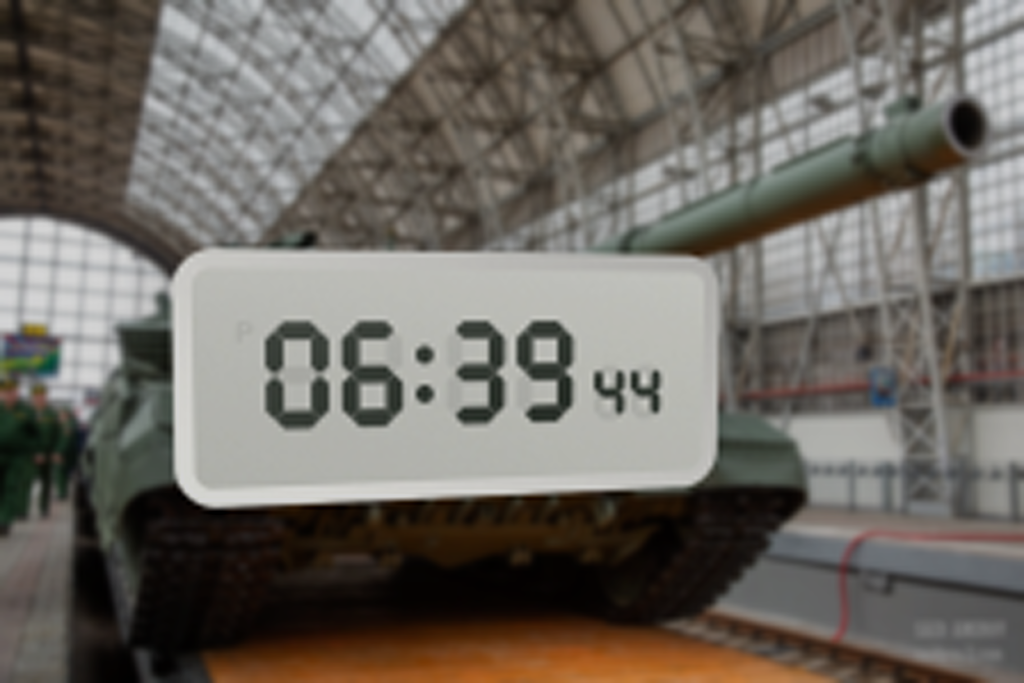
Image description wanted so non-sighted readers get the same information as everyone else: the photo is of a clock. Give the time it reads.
6:39:44
